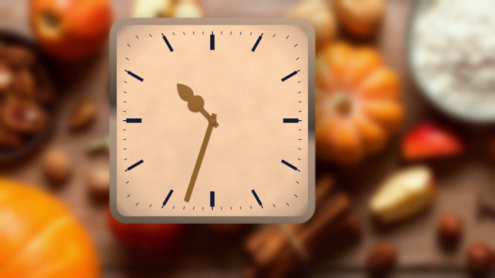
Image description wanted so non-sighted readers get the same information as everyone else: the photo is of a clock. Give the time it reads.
10:33
